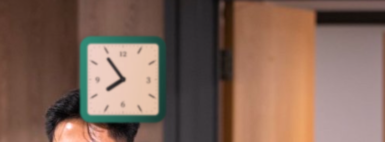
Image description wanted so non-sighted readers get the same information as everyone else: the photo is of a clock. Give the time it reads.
7:54
